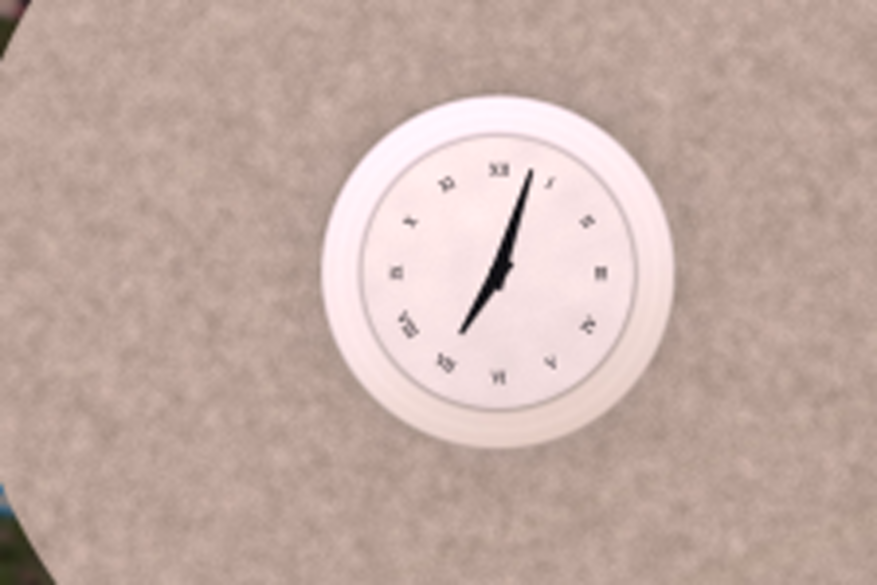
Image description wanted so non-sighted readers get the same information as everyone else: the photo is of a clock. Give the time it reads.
7:03
